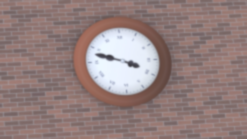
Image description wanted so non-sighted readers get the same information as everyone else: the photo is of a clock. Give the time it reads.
3:48
